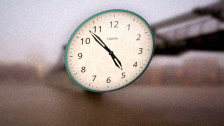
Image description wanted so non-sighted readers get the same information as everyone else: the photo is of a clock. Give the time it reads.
4:53
